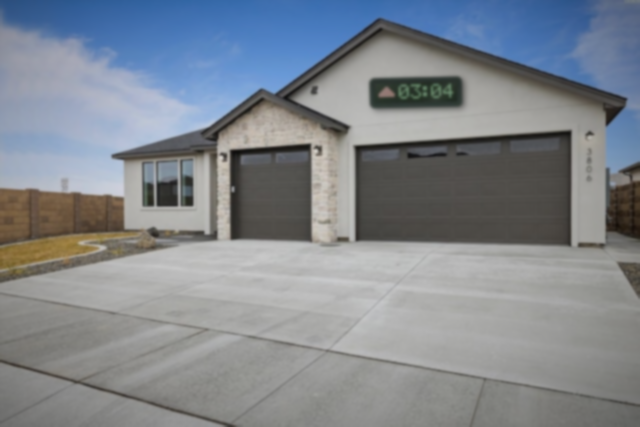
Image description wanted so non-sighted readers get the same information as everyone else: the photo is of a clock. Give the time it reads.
3:04
